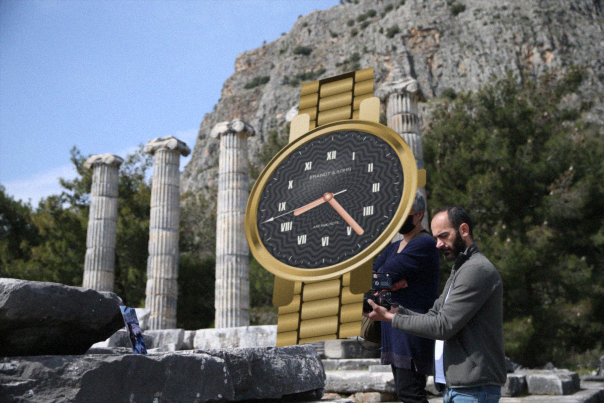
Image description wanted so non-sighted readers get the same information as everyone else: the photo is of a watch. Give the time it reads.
8:23:43
